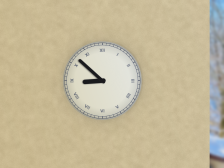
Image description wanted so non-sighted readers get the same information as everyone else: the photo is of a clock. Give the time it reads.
8:52
